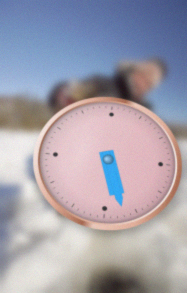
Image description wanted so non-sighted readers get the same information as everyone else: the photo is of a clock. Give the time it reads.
5:27
